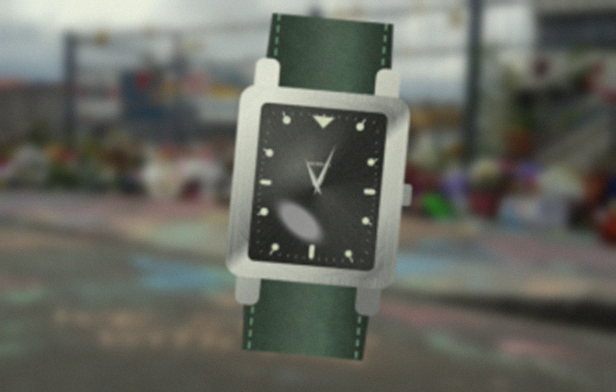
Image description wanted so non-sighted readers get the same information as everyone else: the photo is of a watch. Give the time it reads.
11:03
